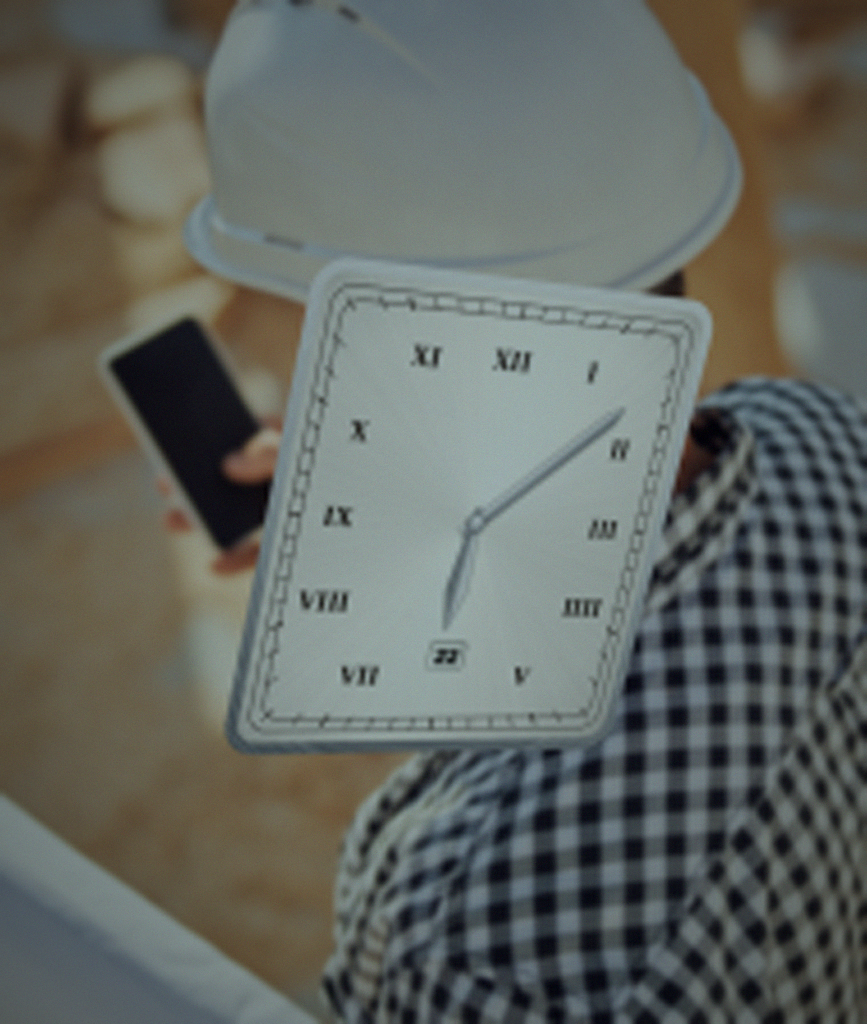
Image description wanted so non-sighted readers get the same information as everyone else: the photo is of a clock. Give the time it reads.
6:08
